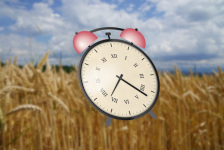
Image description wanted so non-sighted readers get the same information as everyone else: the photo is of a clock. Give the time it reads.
7:22
